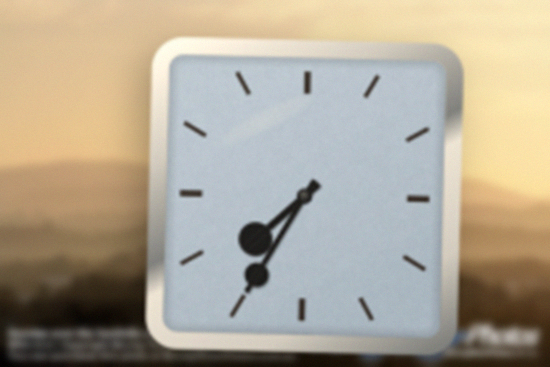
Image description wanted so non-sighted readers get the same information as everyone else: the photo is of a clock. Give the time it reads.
7:35
